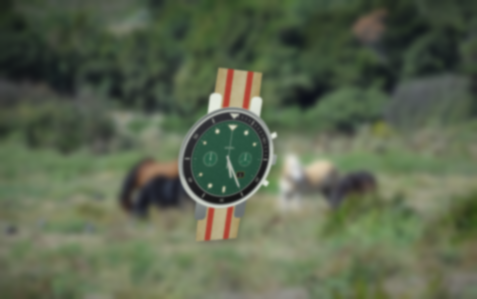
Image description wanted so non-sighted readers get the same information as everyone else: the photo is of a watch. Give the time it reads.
5:25
